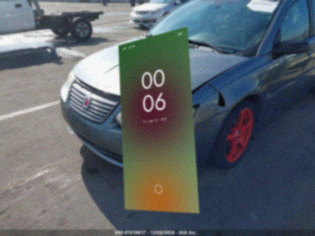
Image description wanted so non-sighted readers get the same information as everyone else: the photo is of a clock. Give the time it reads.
0:06
